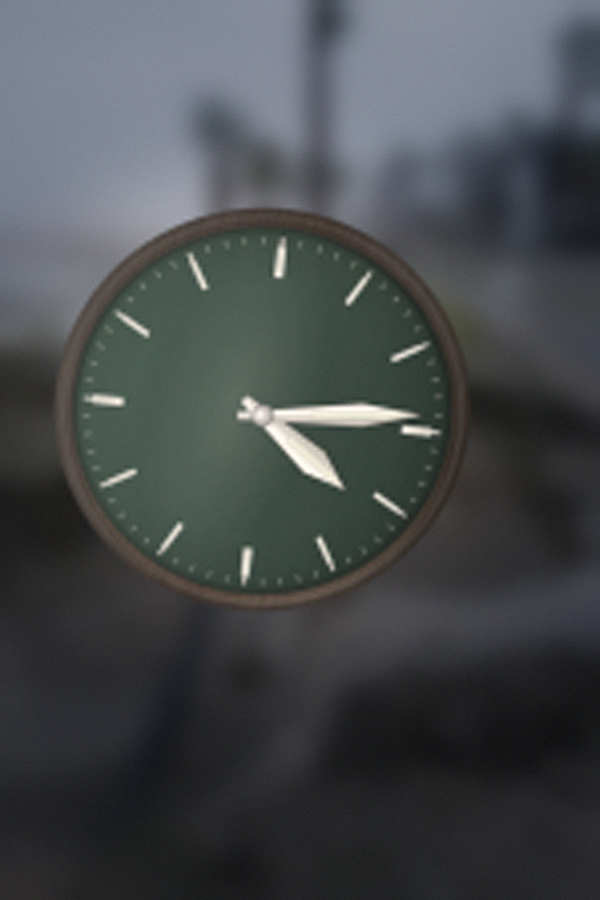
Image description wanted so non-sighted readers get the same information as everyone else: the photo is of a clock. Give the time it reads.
4:14
